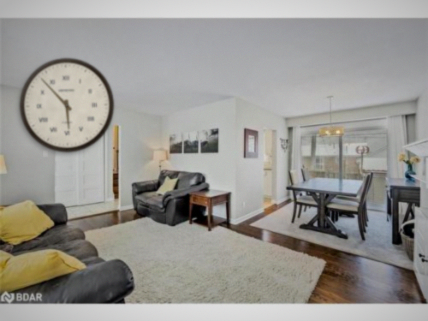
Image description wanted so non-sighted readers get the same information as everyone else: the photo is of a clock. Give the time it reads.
5:53
